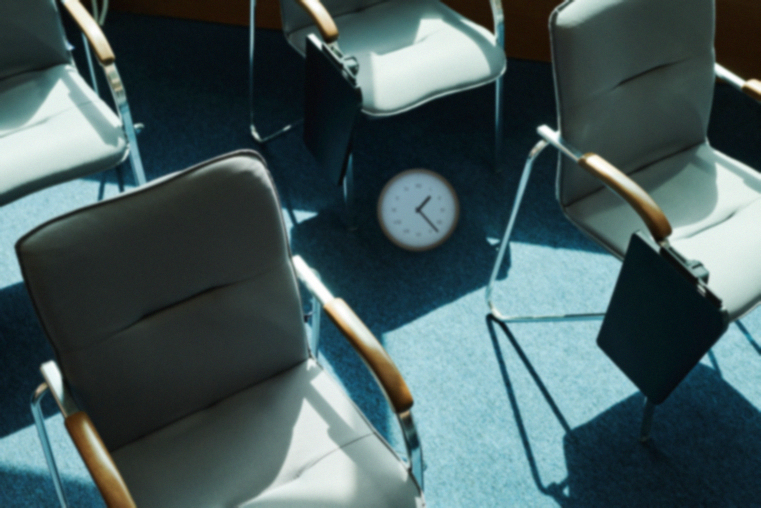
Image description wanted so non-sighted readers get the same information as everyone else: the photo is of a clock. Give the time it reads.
1:23
